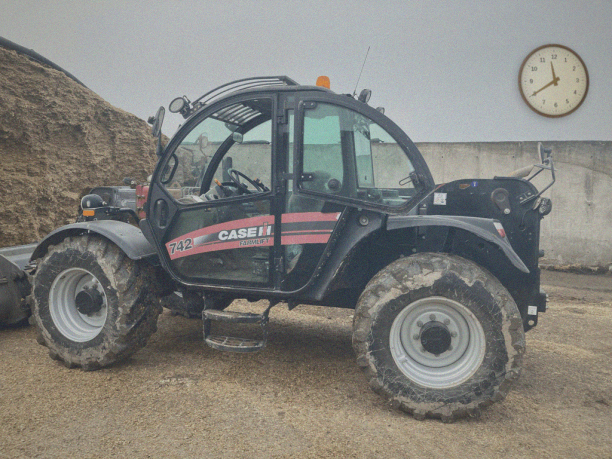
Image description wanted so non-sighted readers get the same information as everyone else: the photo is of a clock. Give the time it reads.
11:40
